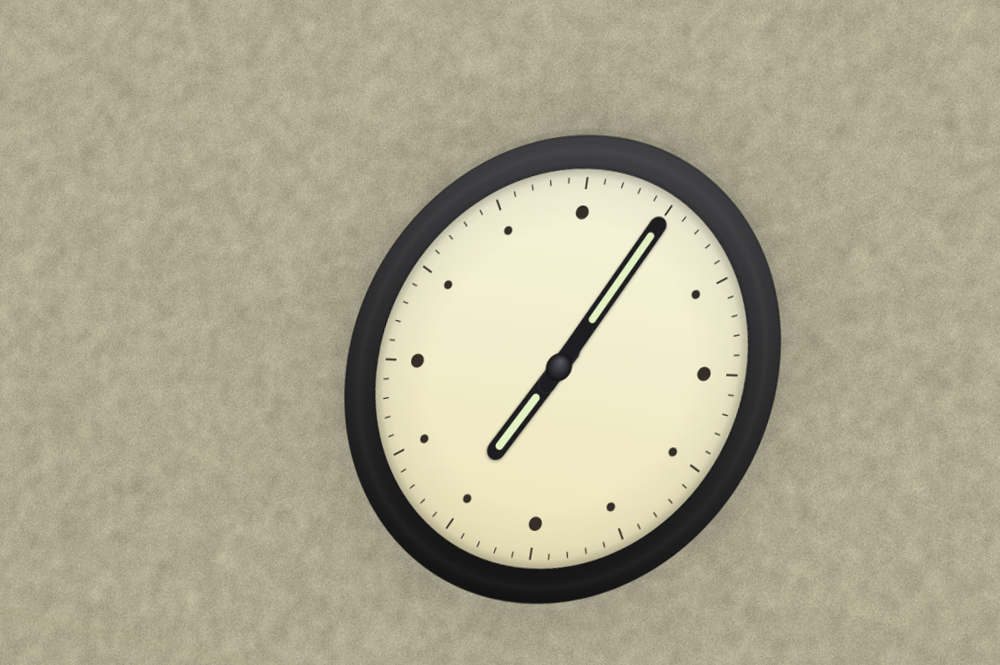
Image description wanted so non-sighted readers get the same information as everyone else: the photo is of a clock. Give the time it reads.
7:05
